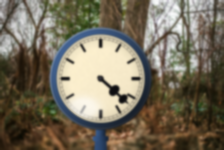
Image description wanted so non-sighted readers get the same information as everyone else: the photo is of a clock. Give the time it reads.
4:22
